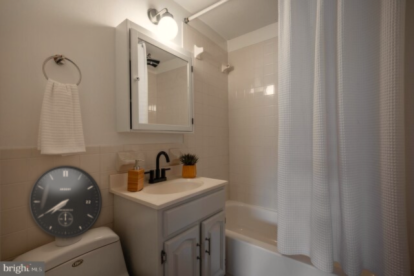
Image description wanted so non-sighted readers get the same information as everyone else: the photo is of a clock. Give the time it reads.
7:40
